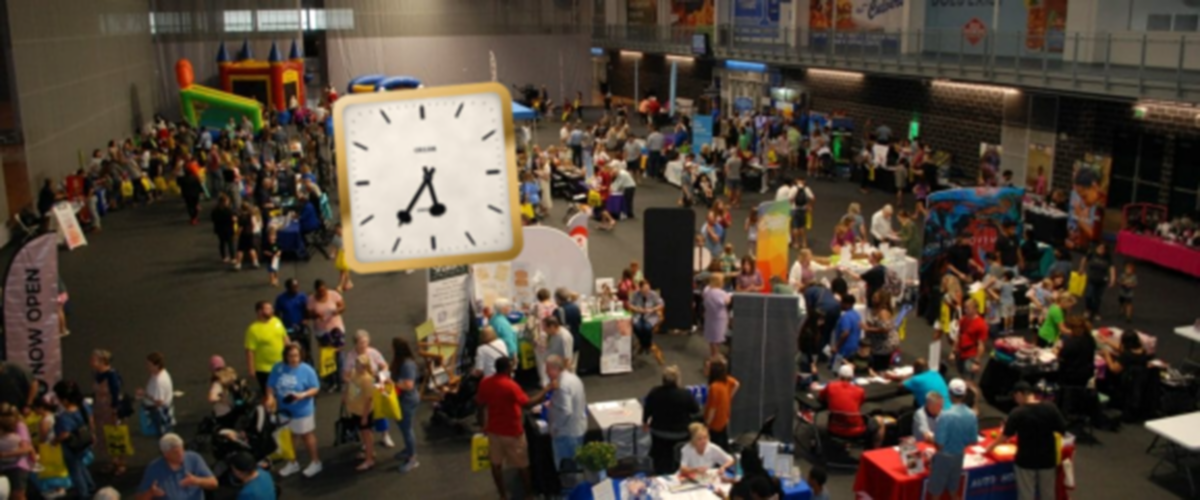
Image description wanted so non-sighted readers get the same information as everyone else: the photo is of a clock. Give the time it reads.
5:36
